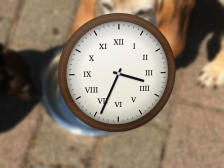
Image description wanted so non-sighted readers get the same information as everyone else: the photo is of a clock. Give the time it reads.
3:34
